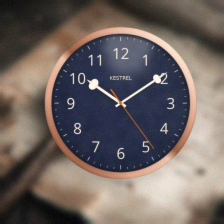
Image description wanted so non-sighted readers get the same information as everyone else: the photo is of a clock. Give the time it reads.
10:09:24
